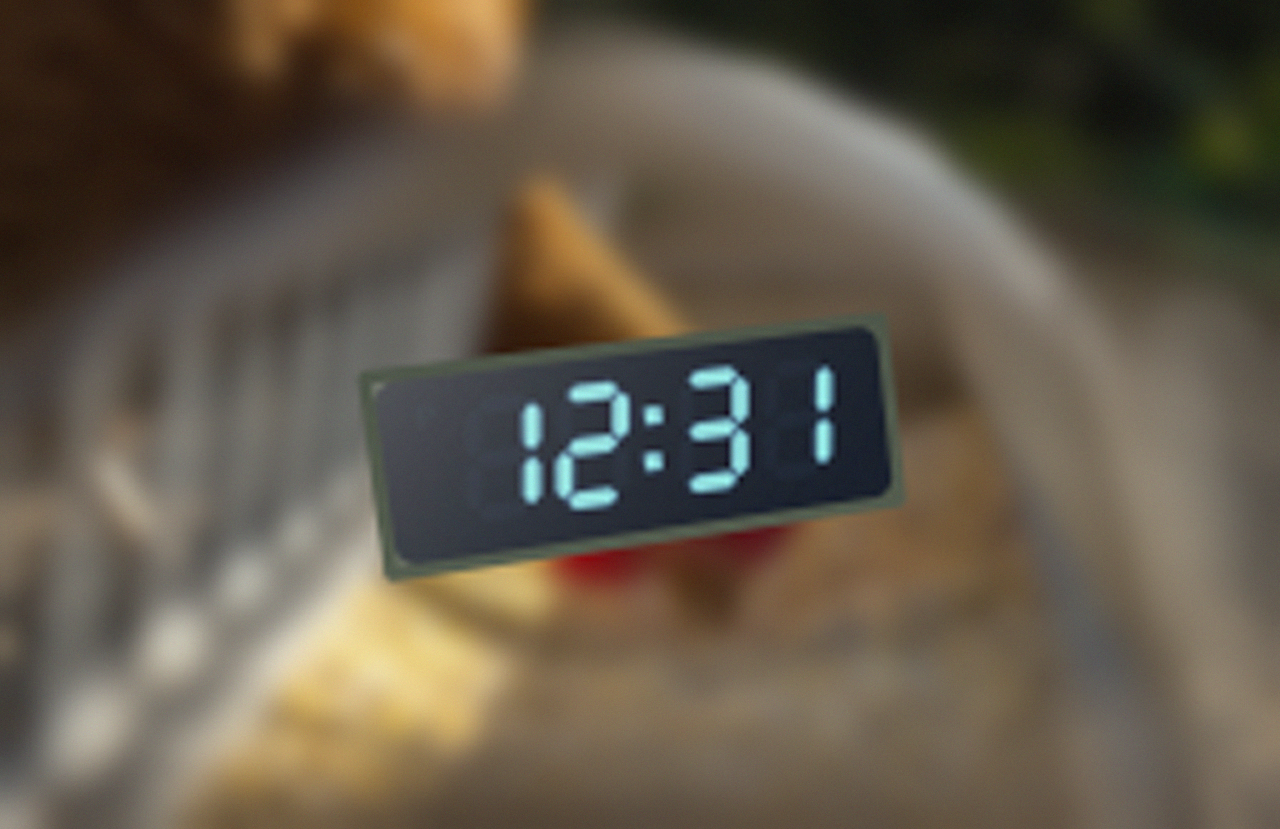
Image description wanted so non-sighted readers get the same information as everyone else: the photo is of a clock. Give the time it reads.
12:31
